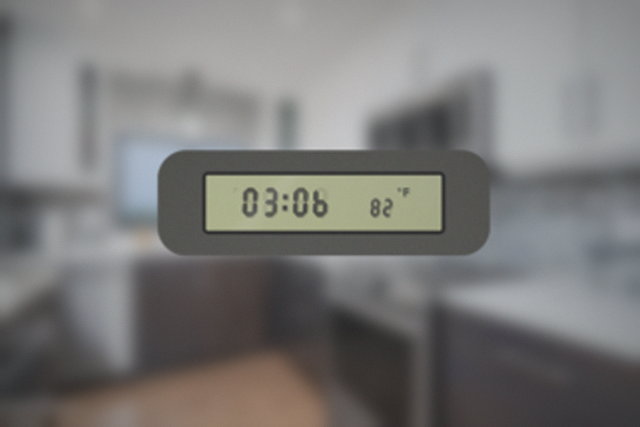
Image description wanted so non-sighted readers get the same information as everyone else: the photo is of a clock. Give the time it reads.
3:06
